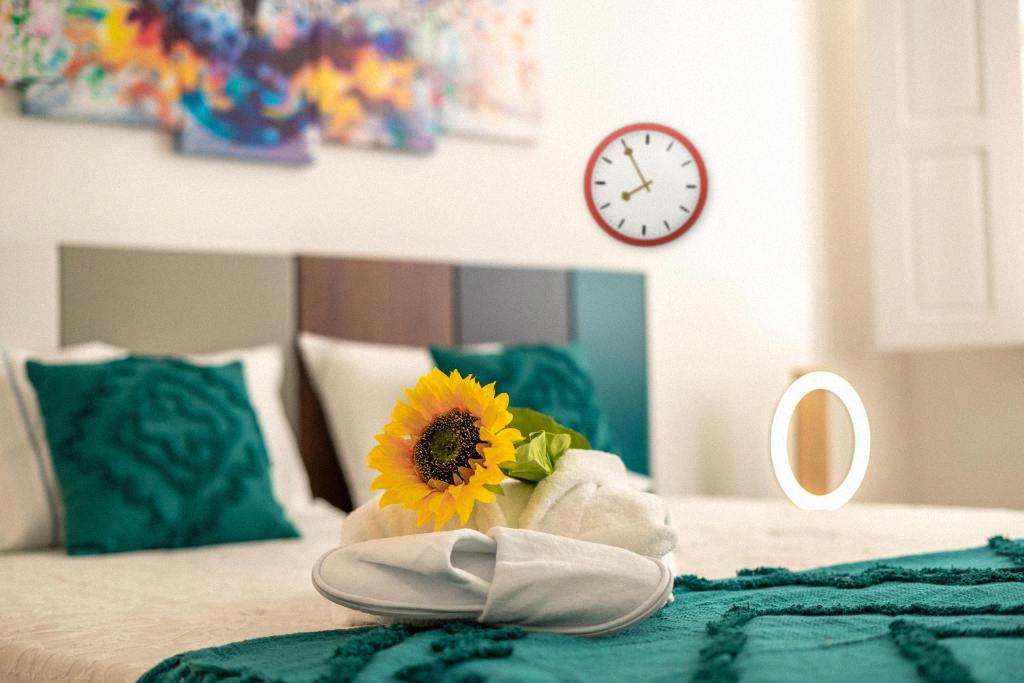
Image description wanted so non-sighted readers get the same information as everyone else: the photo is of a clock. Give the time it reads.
7:55
